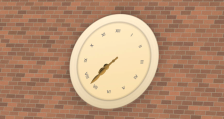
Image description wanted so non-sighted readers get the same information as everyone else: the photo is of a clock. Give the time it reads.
7:37
